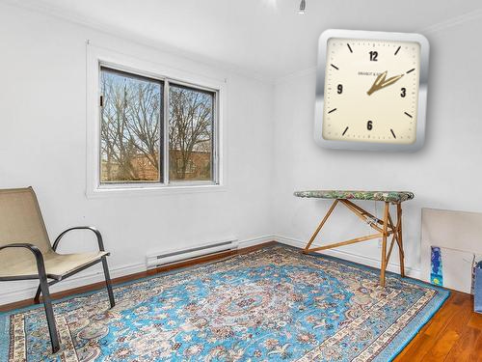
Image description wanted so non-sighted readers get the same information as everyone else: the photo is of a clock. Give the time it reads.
1:10
